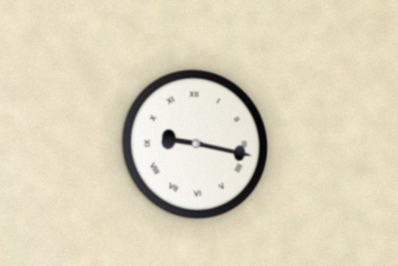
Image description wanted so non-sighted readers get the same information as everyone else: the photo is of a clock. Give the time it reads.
9:17
